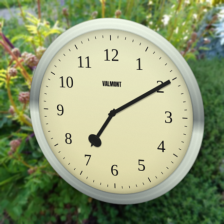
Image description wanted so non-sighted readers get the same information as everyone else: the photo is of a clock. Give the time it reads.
7:10
